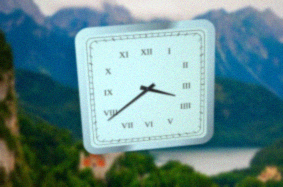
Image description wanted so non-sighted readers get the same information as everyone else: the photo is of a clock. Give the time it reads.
3:39
